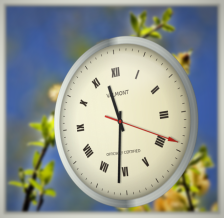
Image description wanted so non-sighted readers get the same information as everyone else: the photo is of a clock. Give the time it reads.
11:31:19
